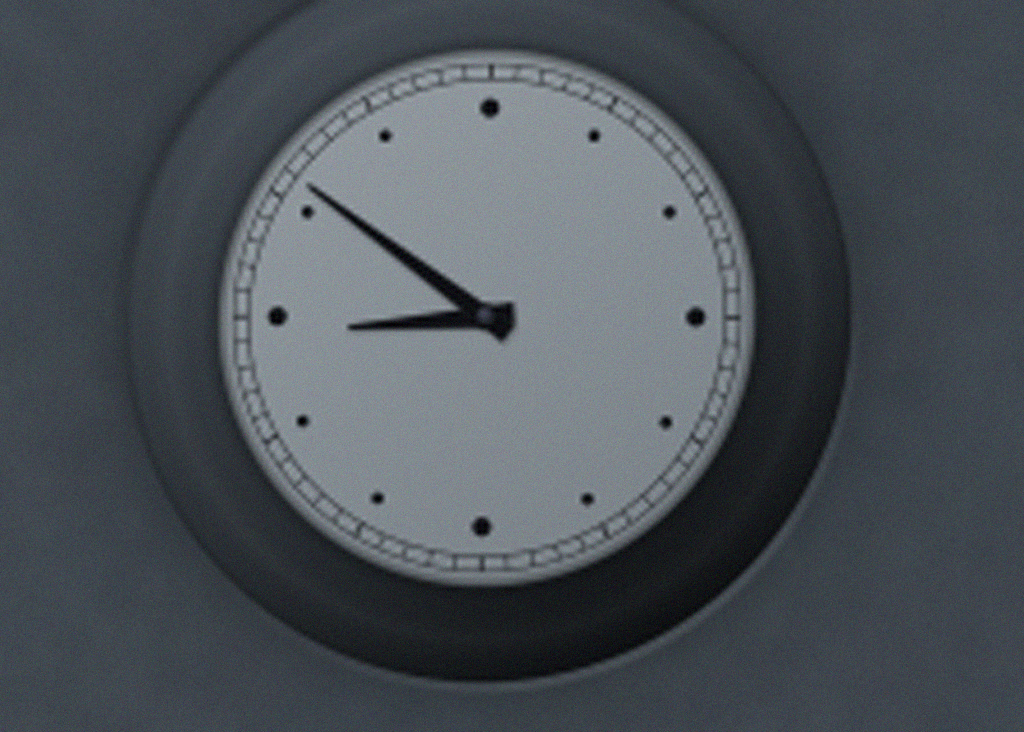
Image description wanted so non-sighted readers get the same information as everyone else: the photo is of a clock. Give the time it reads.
8:51
